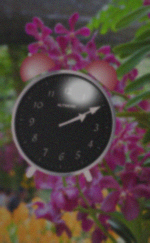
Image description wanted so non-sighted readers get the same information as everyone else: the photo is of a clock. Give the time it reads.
2:10
